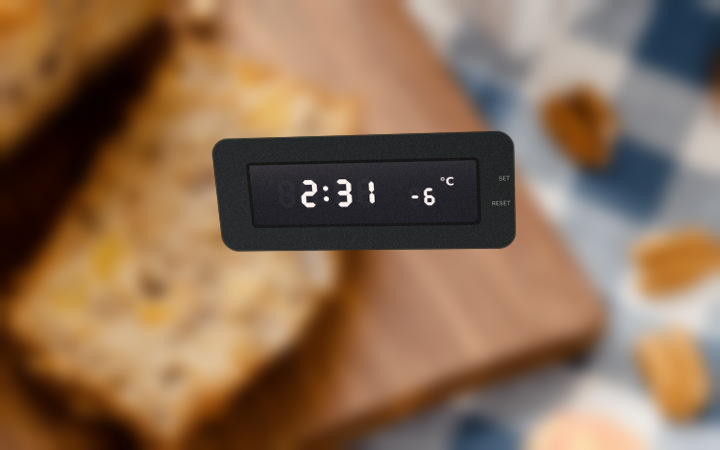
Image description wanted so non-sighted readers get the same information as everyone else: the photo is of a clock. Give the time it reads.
2:31
